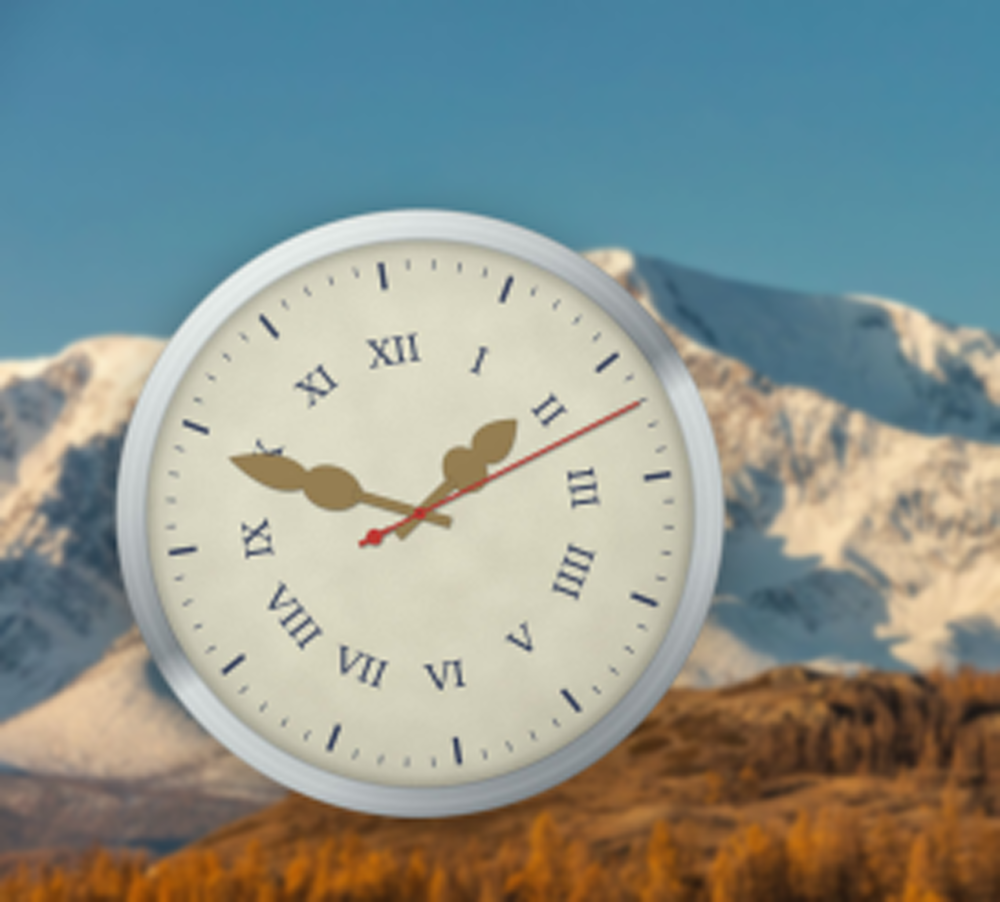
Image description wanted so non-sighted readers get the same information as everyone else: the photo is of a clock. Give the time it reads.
1:49:12
